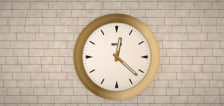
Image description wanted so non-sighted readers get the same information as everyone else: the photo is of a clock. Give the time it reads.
12:22
